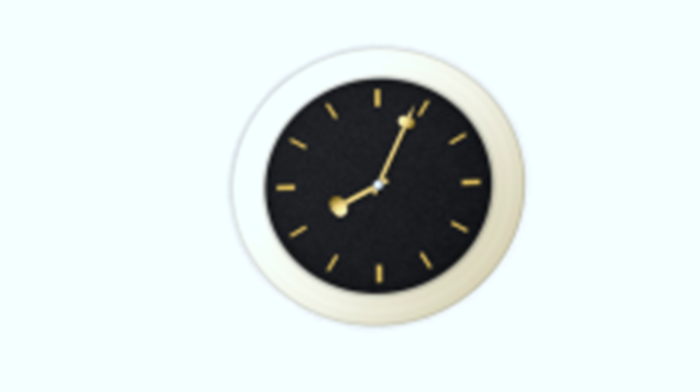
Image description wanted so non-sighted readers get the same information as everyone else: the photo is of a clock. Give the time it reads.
8:04
